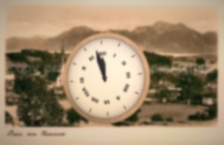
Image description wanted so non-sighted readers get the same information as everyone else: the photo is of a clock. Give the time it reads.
11:58
